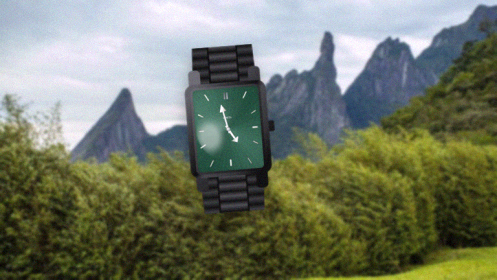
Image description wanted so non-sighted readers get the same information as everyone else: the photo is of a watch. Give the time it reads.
4:58
